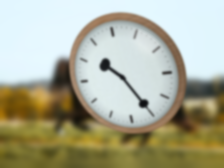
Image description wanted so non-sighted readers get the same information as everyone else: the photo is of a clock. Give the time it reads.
10:25
